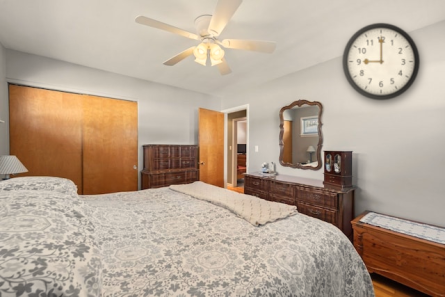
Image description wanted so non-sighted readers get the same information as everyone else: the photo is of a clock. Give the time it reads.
9:00
